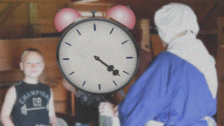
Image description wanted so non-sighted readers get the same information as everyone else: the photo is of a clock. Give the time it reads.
4:22
